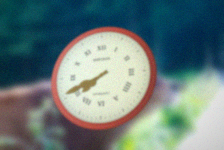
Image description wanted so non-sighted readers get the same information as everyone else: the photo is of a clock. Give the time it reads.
7:41
